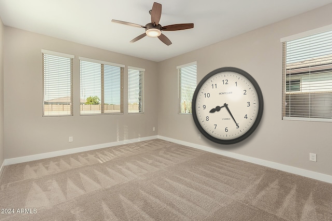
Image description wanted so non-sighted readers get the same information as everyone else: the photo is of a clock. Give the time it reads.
8:25
